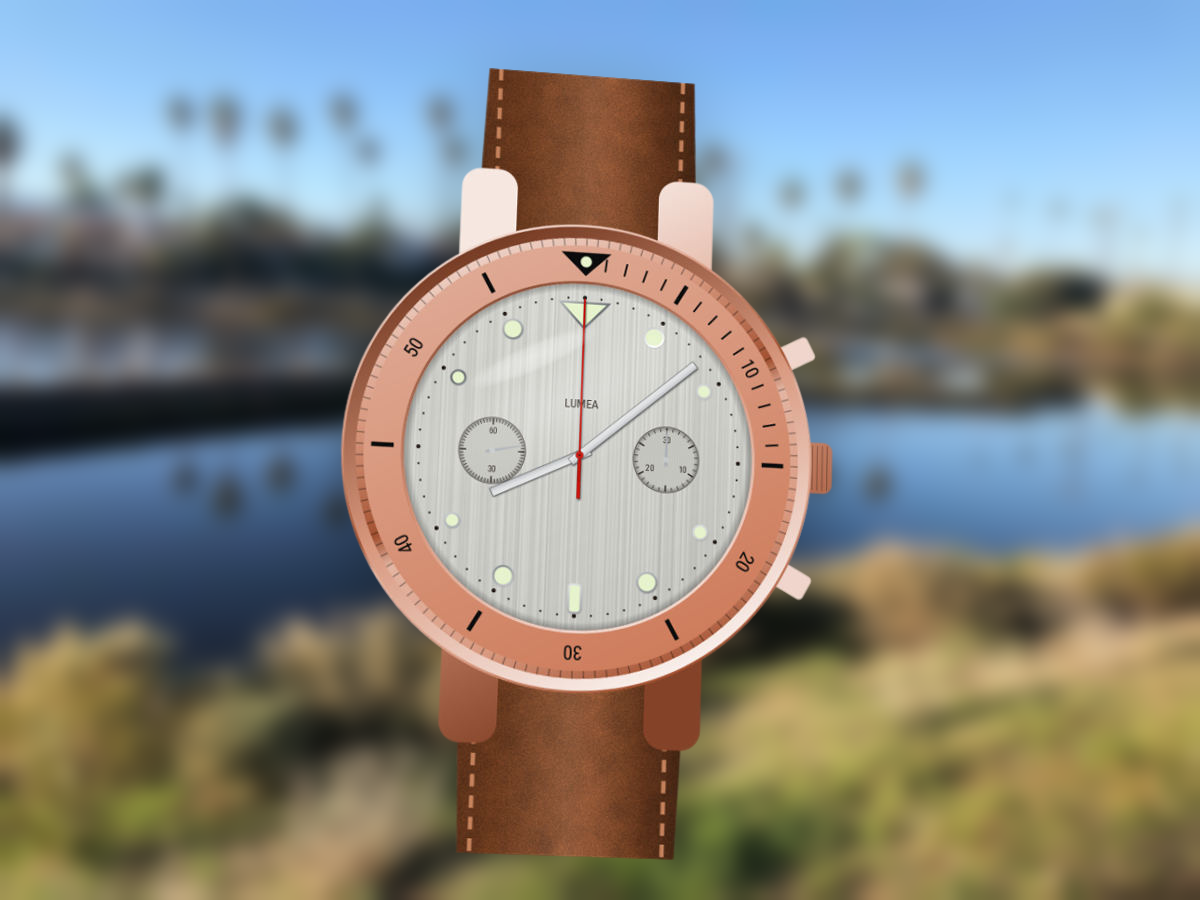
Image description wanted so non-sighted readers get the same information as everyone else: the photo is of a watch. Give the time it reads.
8:08:13
